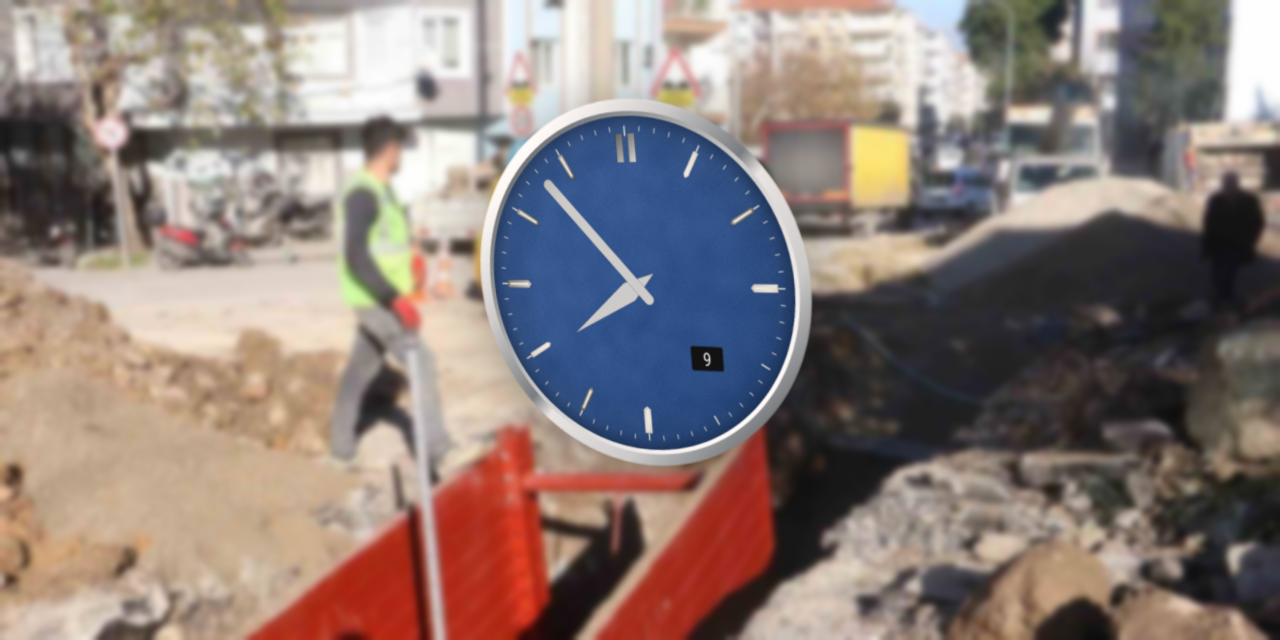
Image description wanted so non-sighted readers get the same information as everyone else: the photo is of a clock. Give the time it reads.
7:53
